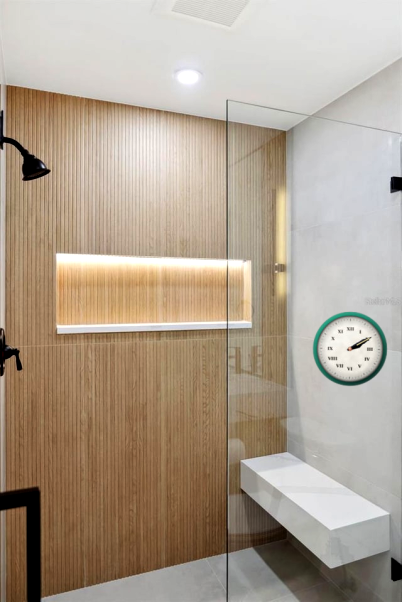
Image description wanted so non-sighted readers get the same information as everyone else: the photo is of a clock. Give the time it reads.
2:10
